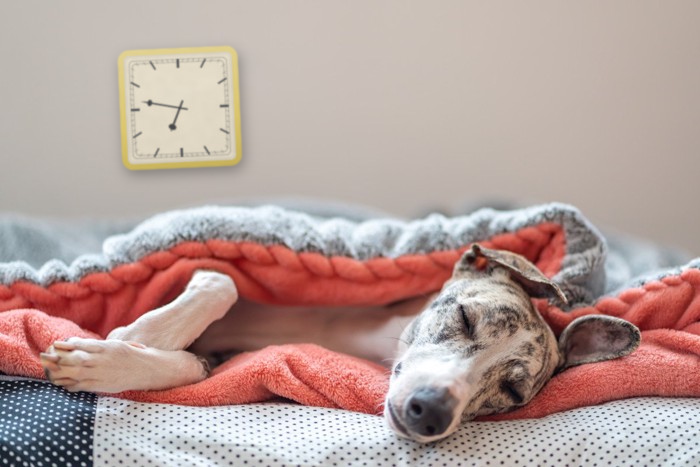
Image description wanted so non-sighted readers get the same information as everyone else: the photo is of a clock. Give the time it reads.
6:47
